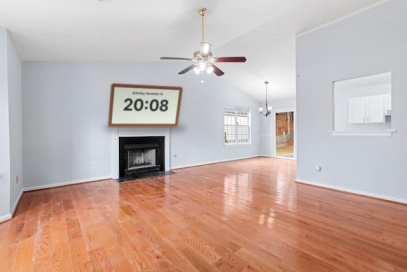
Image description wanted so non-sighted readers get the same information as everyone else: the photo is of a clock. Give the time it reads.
20:08
